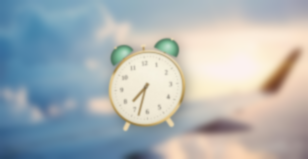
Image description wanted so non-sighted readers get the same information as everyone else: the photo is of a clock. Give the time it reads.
7:33
